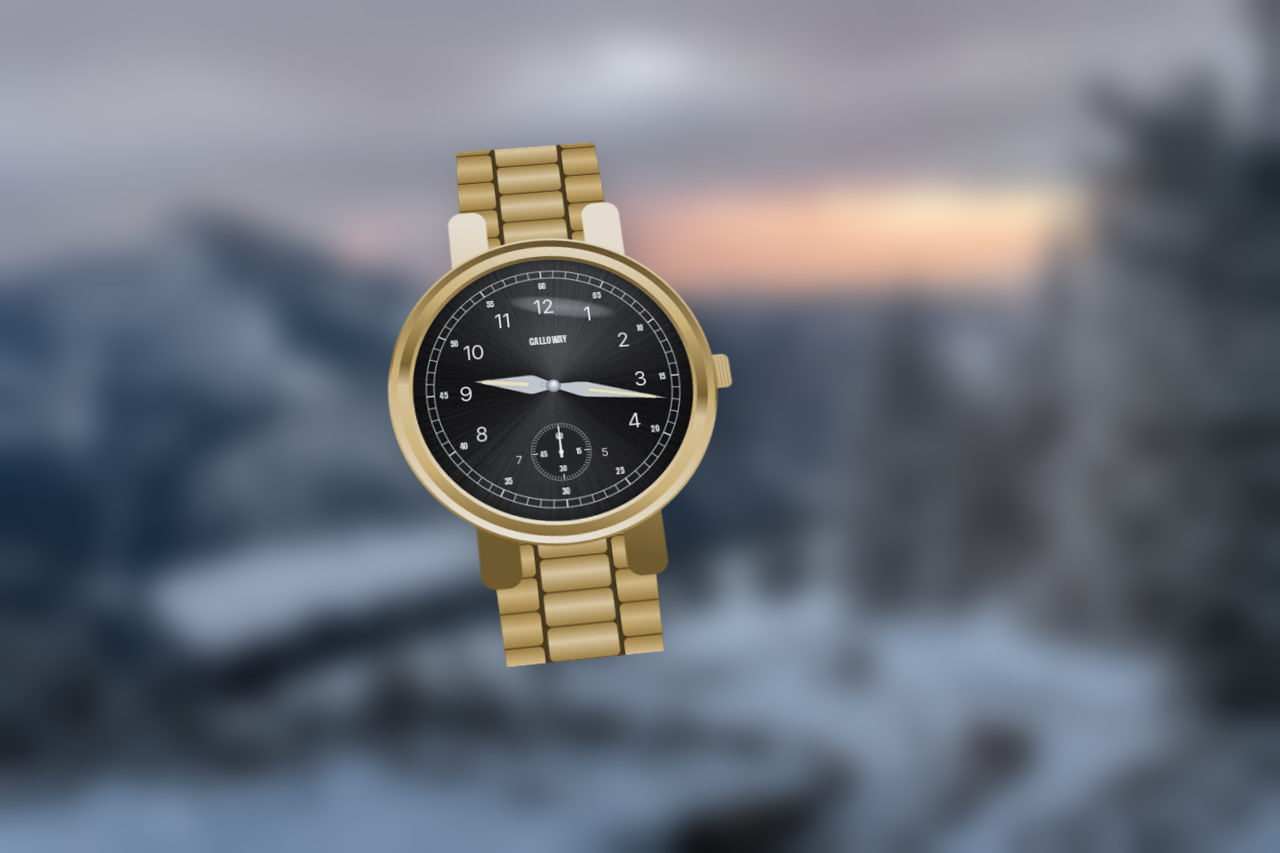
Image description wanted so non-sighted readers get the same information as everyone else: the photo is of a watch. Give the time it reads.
9:17
